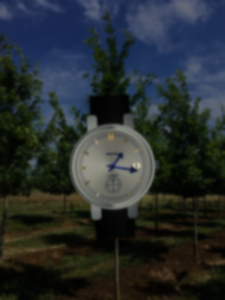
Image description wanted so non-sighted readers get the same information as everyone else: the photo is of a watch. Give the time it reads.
1:17
